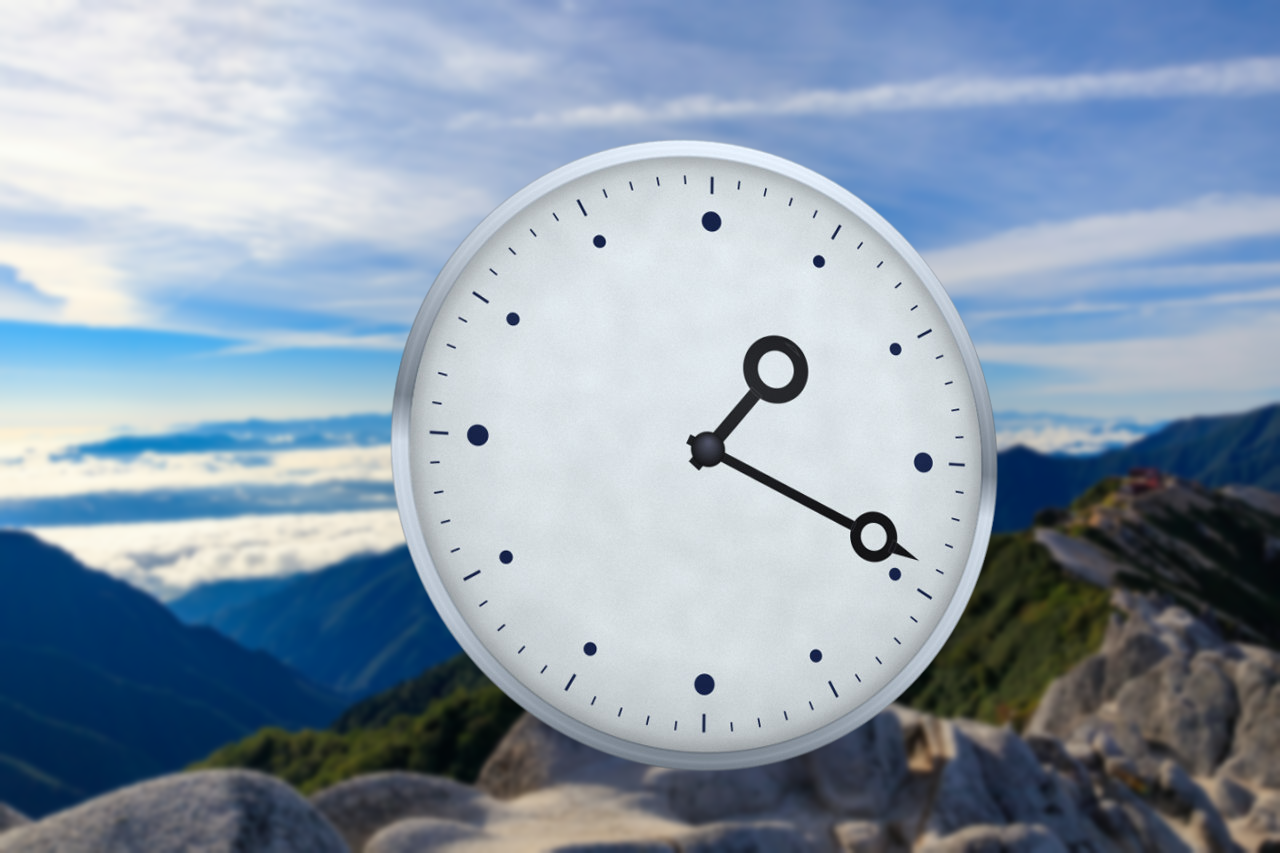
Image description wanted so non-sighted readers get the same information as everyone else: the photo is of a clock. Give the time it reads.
1:19
